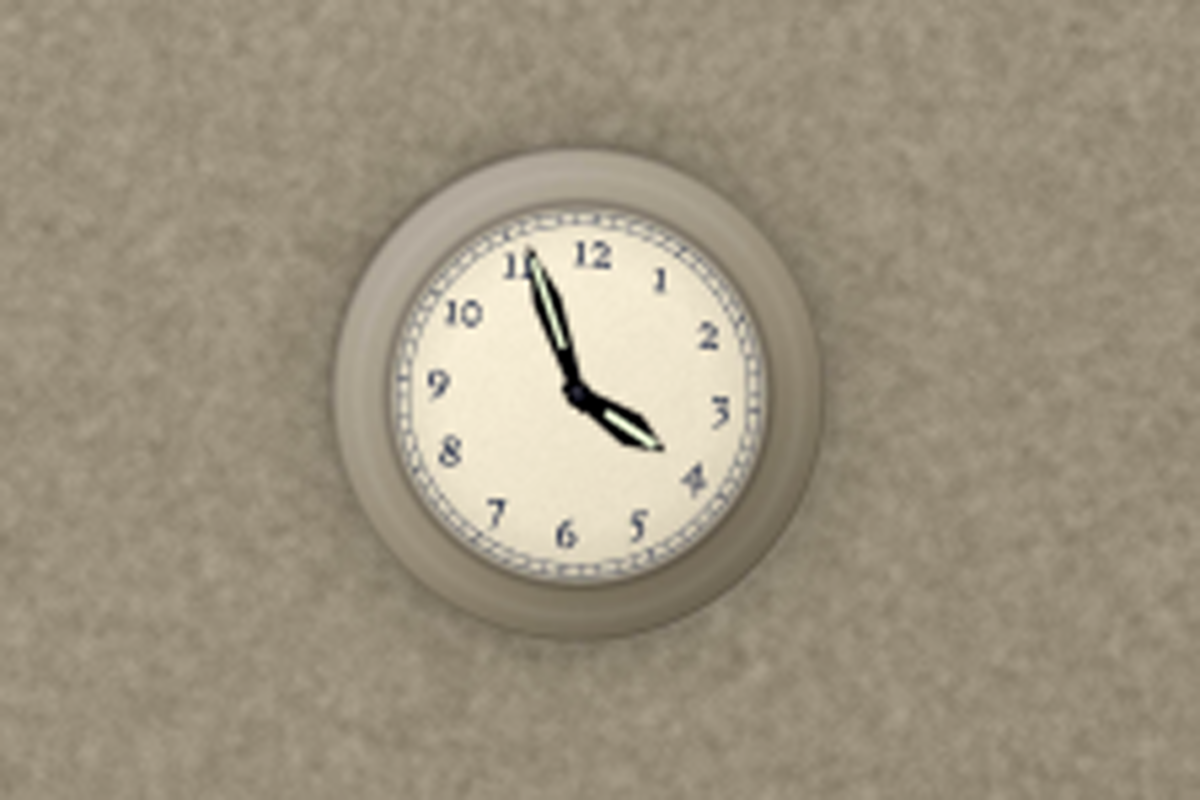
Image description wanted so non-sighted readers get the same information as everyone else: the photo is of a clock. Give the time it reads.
3:56
